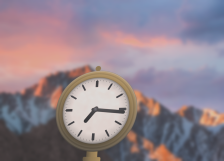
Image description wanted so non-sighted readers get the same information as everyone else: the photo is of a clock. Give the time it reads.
7:16
